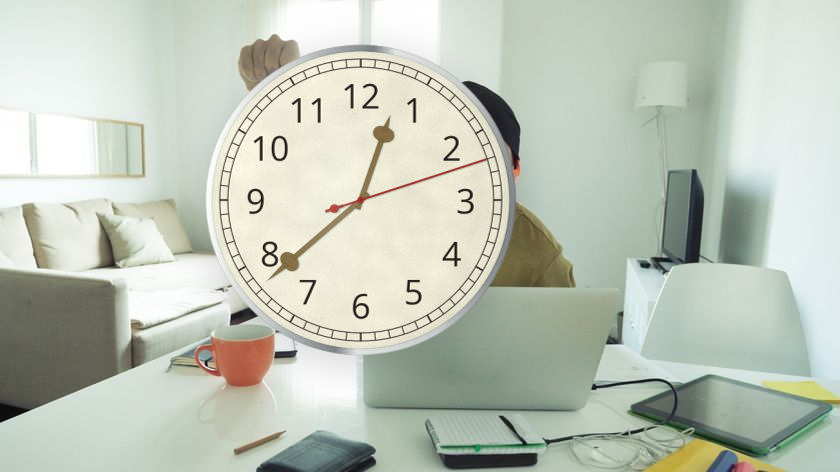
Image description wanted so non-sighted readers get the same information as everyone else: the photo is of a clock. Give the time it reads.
12:38:12
